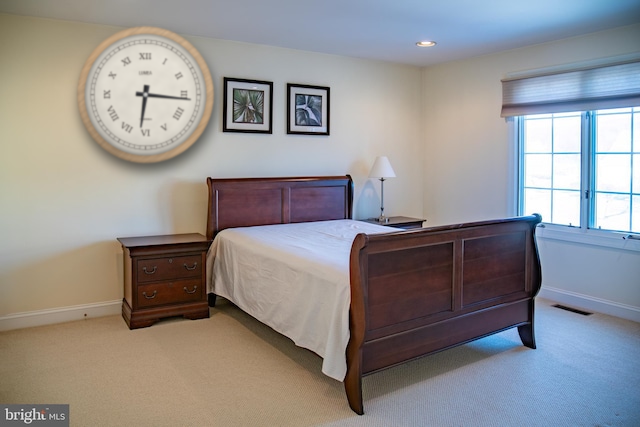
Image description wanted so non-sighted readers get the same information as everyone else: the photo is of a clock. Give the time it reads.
6:16
